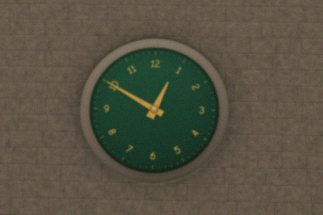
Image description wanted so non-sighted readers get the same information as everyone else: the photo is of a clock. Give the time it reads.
12:50
